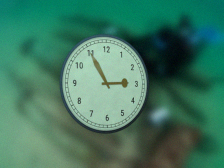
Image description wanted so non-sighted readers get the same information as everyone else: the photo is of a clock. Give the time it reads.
2:55
